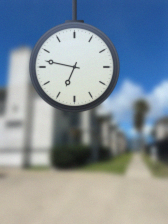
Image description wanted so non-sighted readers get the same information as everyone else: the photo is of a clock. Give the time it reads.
6:47
